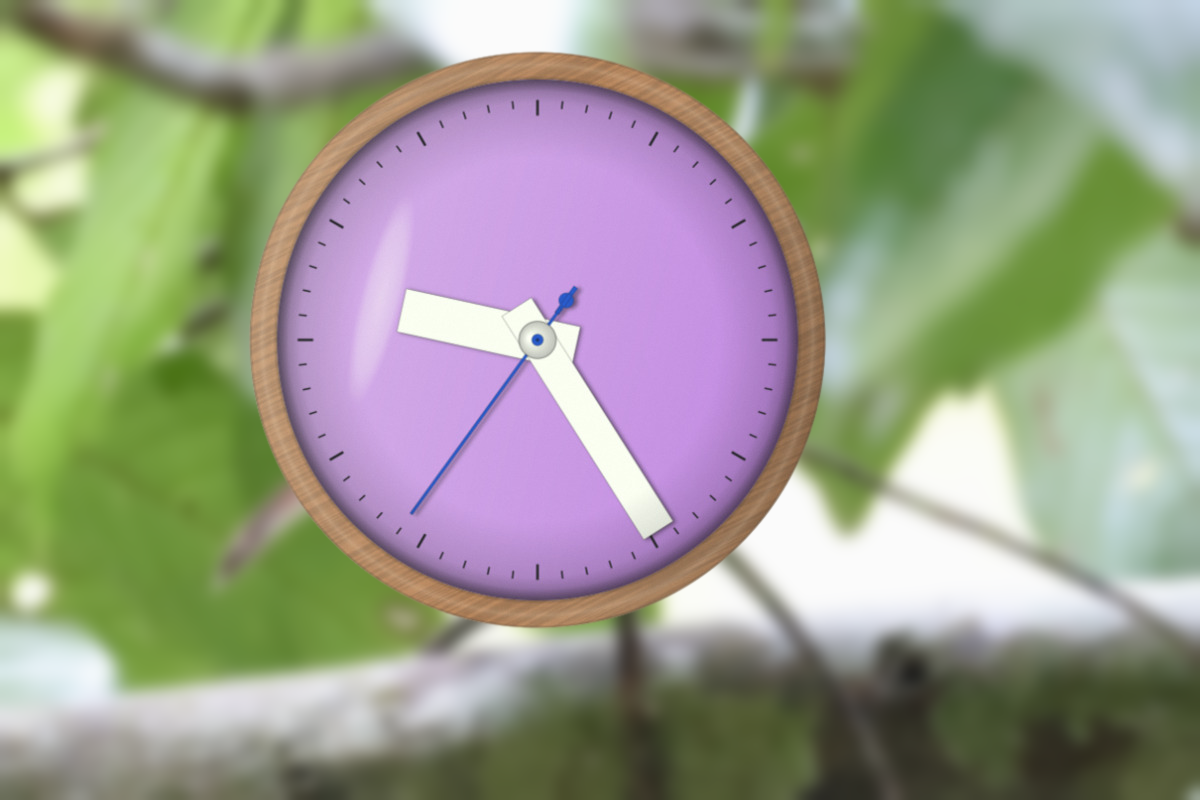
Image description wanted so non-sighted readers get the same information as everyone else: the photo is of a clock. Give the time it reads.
9:24:36
